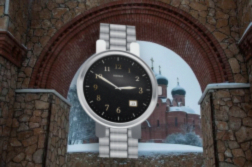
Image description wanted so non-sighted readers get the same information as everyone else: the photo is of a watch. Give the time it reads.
2:50
